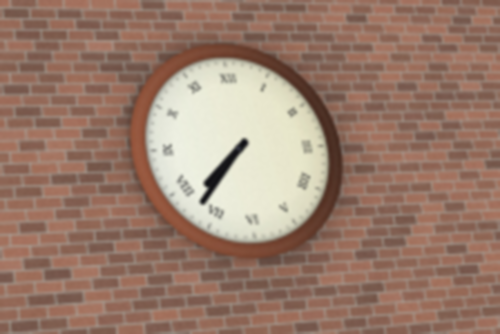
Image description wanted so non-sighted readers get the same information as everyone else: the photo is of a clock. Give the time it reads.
7:37
